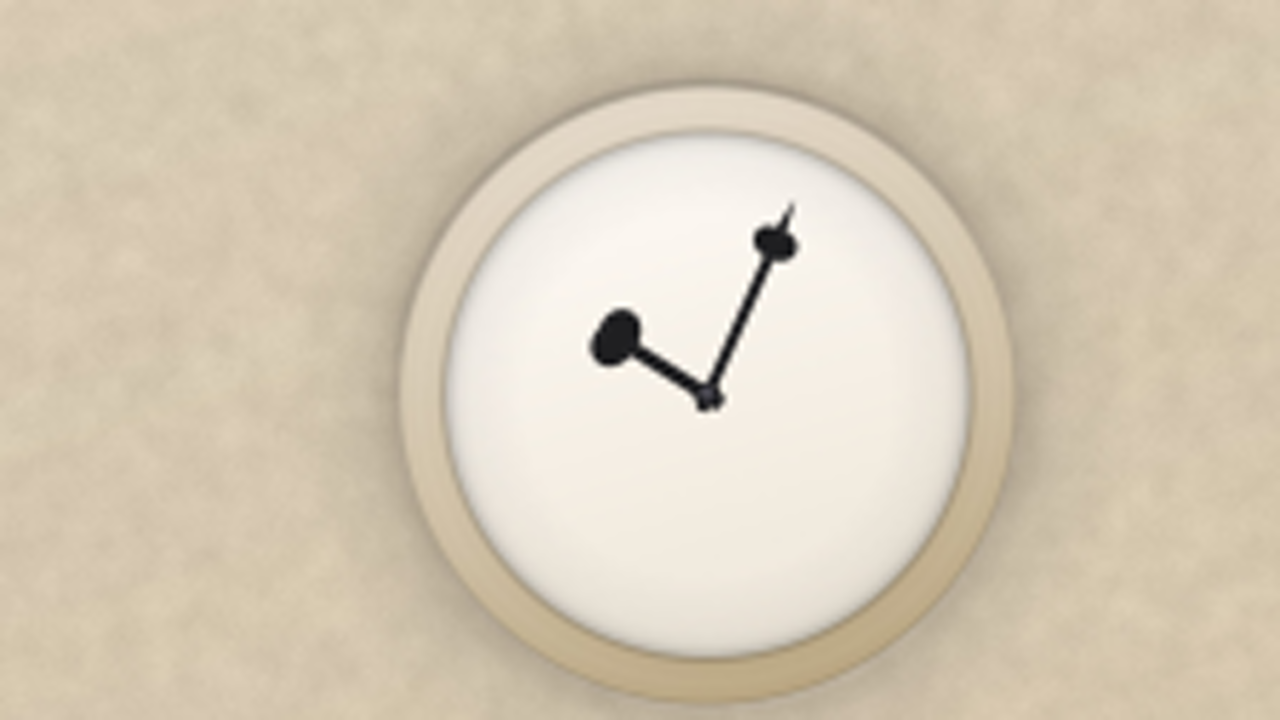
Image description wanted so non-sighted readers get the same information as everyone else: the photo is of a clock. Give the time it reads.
10:04
